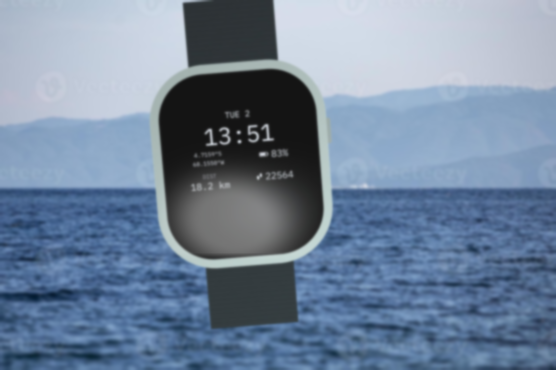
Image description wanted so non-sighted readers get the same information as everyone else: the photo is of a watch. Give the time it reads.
13:51
